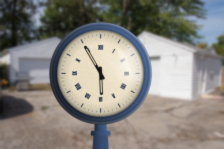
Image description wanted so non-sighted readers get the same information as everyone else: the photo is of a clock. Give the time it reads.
5:55
